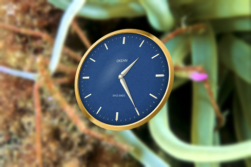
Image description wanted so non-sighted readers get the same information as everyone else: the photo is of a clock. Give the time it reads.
1:25
